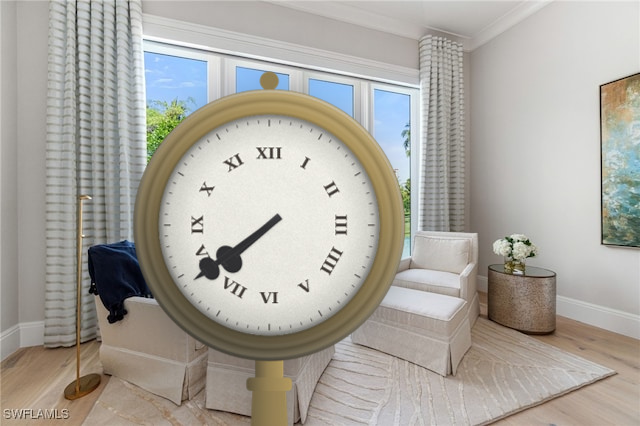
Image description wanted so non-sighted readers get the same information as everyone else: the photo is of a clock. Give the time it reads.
7:39
